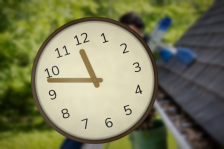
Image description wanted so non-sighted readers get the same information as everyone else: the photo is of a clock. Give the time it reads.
11:48
